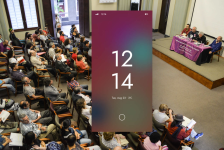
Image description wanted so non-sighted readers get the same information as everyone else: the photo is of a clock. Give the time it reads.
12:14
